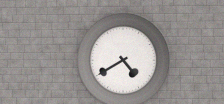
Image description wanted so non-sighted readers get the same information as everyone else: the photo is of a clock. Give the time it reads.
4:40
